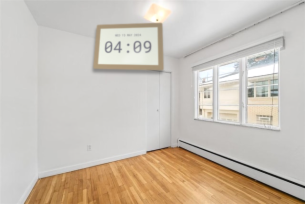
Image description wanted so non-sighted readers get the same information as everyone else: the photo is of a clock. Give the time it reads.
4:09
